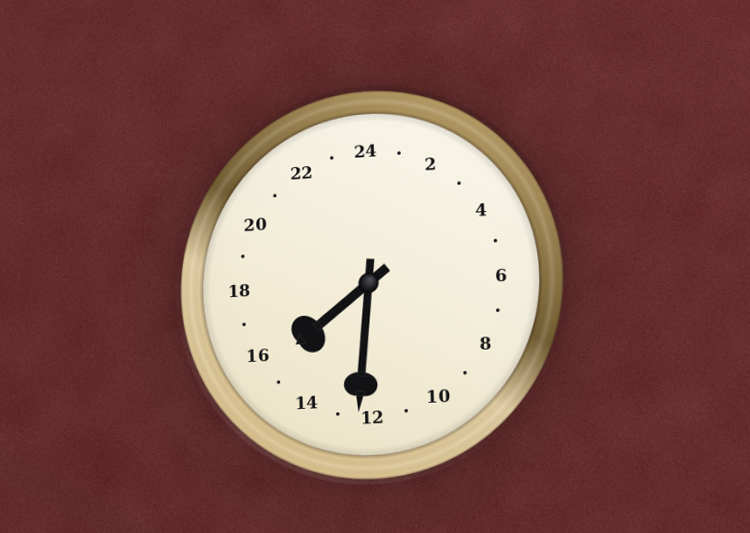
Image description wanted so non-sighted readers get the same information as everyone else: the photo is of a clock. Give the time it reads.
15:31
